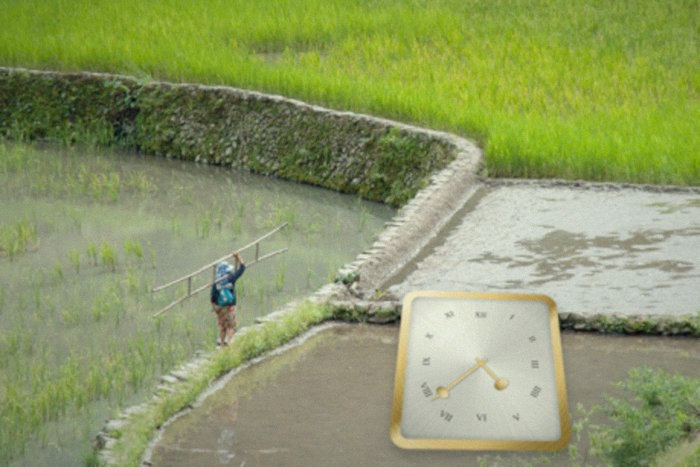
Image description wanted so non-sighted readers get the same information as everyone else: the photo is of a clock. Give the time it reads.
4:38
